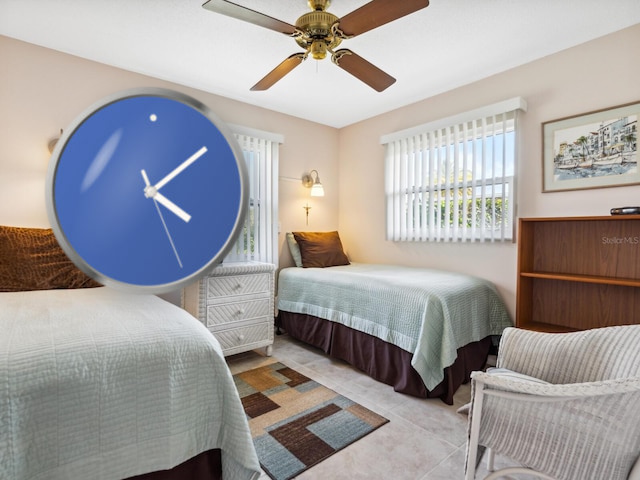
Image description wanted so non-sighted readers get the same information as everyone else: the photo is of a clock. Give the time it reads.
4:08:26
